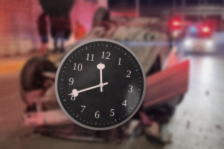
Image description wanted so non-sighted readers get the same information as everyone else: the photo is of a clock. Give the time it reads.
11:41
